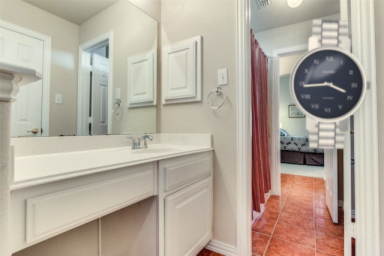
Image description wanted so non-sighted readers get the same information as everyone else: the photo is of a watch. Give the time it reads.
3:44
